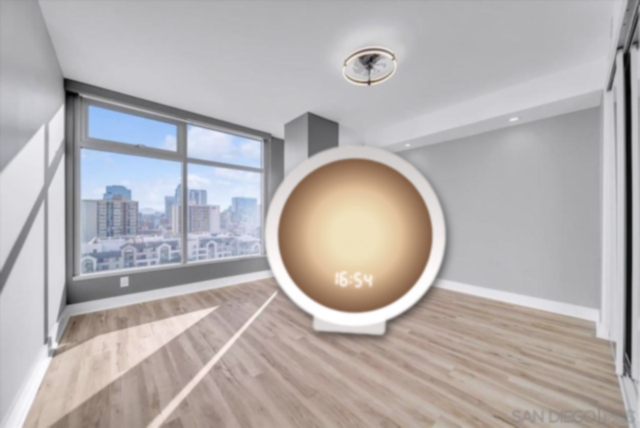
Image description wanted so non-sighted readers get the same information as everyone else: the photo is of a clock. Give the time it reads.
16:54
